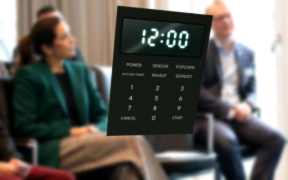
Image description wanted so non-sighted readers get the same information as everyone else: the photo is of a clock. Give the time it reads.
12:00
